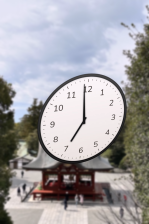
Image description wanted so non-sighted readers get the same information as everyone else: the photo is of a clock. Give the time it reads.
6:59
